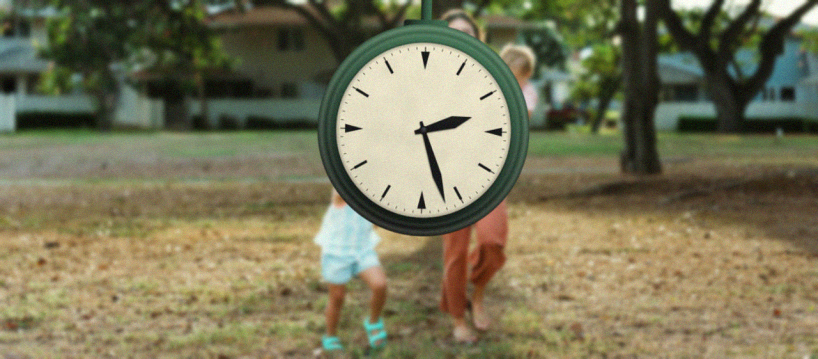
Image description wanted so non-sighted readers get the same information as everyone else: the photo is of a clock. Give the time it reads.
2:27
